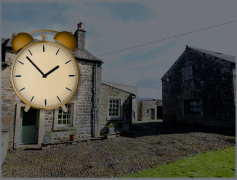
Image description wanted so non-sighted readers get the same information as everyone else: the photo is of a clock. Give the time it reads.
1:53
